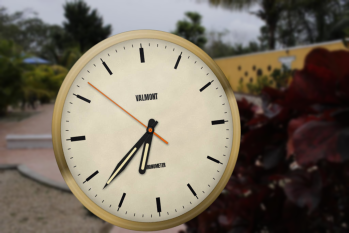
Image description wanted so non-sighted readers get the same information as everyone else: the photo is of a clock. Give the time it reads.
6:37:52
